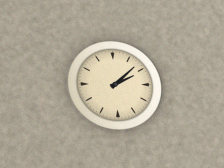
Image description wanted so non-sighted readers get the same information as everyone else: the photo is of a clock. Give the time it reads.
2:08
